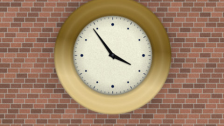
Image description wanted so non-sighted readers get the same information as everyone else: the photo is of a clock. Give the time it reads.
3:54
